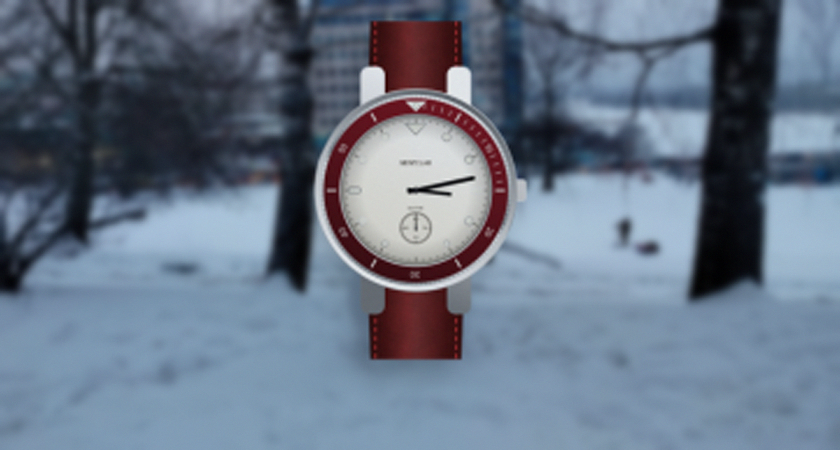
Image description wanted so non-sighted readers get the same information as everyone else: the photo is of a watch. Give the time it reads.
3:13
